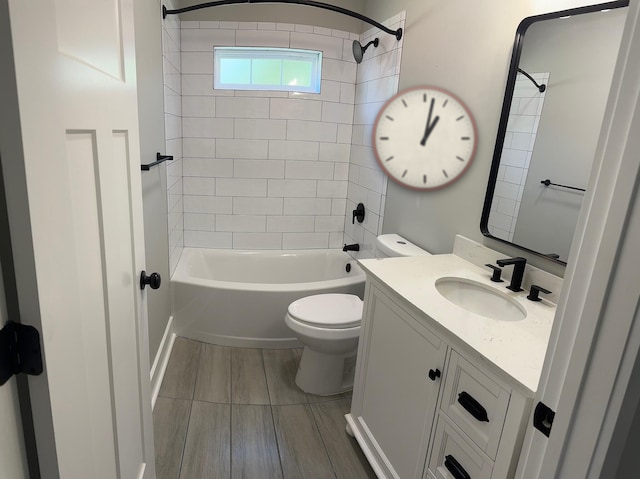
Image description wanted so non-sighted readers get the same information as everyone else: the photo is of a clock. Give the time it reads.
1:02
